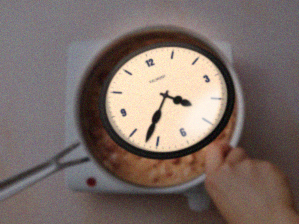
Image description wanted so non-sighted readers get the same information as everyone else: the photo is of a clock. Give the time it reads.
4:37
